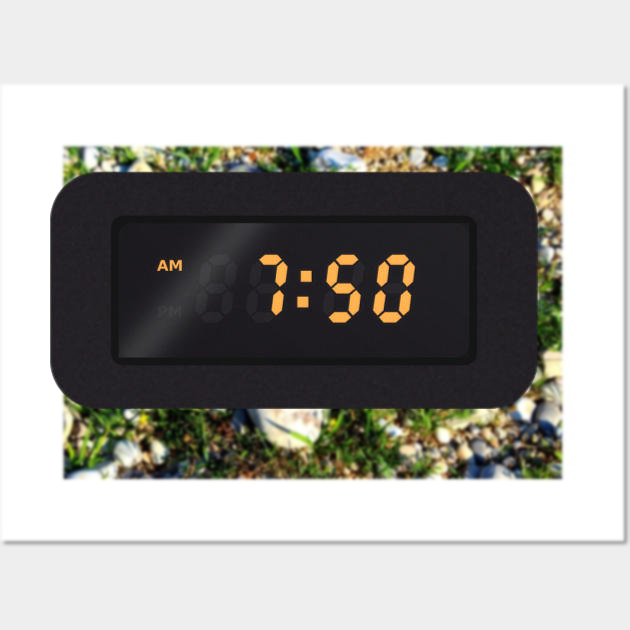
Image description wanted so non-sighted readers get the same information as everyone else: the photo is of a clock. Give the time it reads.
7:50
